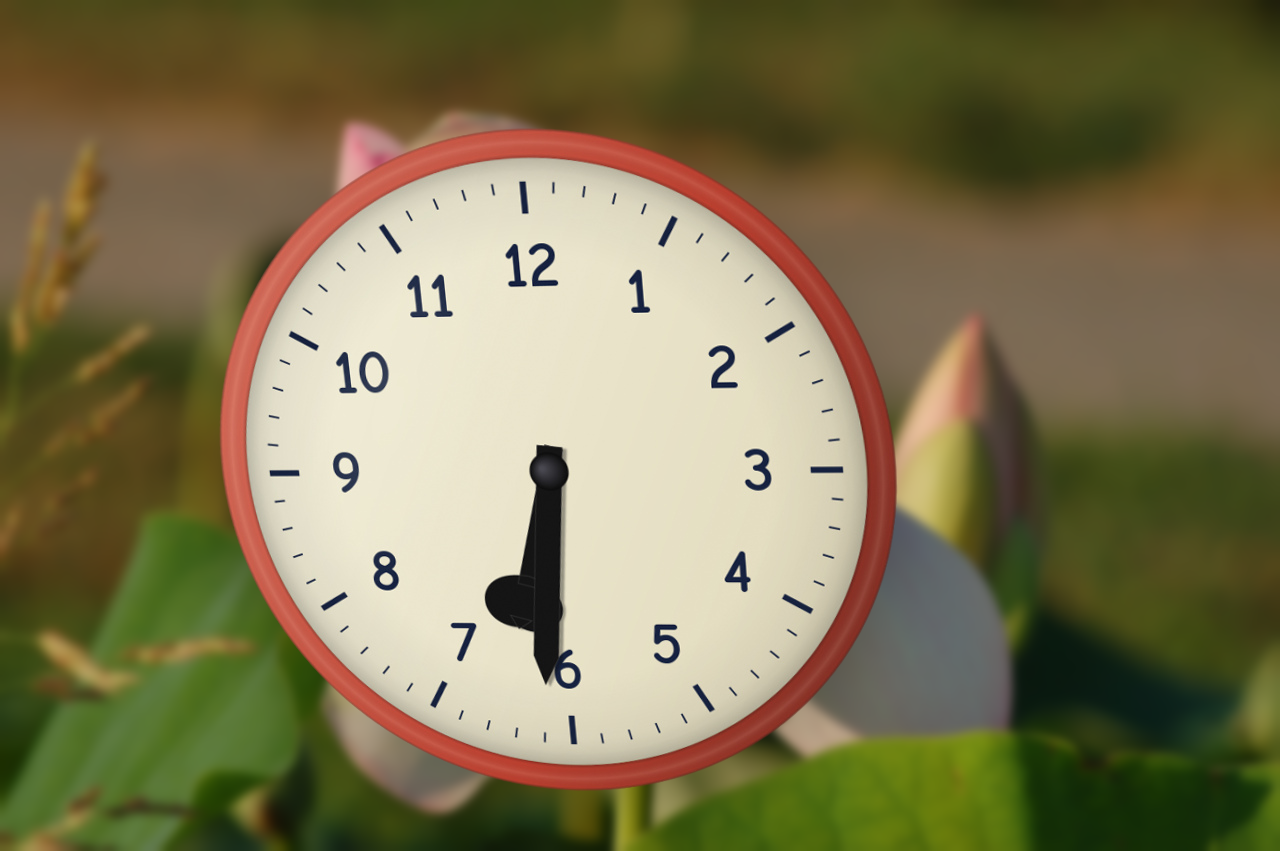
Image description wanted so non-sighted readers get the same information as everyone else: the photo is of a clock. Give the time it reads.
6:31
